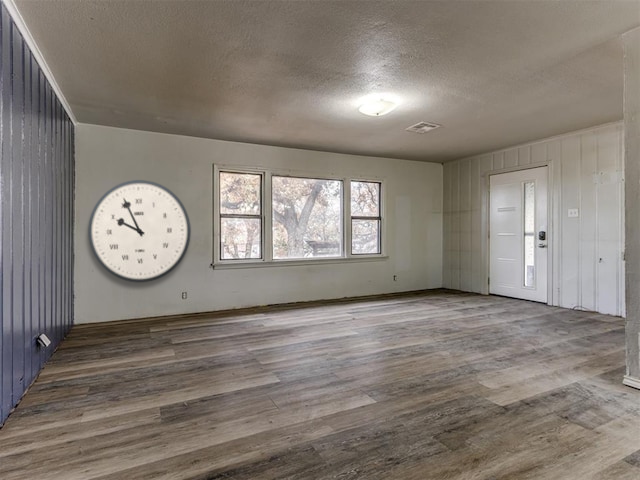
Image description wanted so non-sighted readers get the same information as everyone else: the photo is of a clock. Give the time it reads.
9:56
